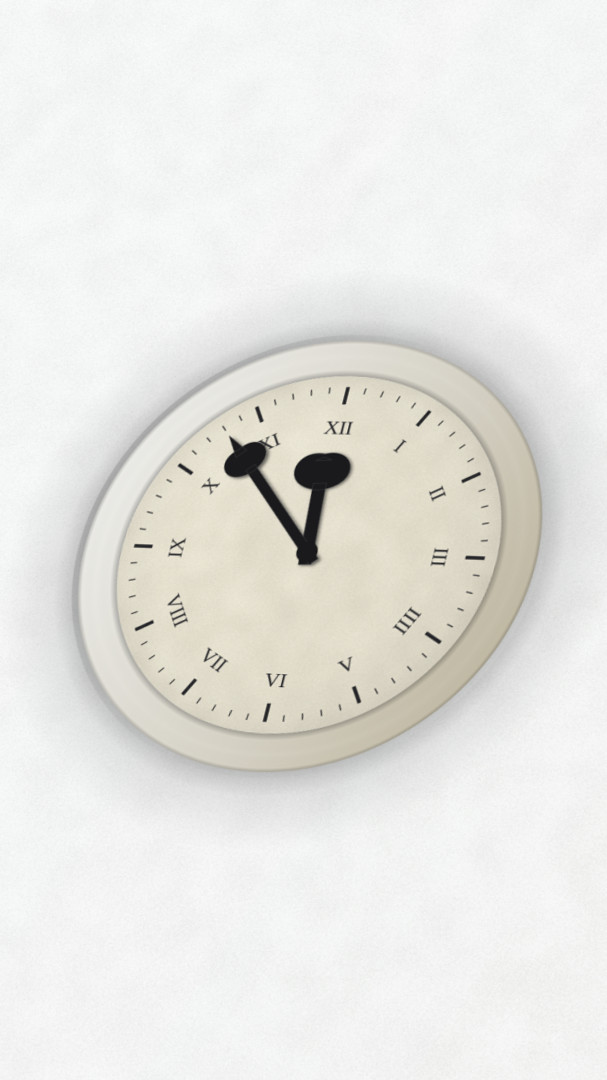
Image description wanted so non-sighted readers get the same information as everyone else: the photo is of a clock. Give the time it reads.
11:53
